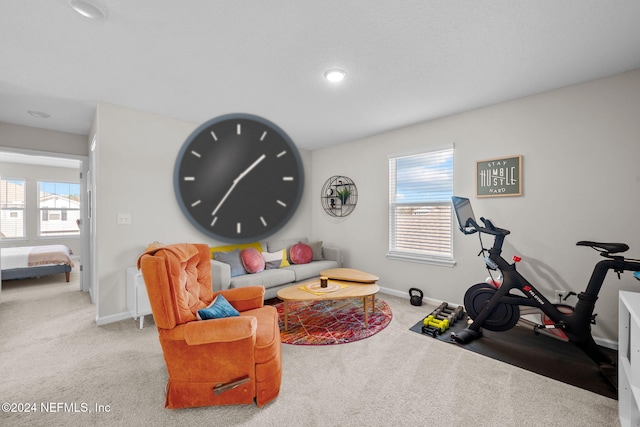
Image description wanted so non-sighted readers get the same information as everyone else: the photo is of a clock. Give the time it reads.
1:36
